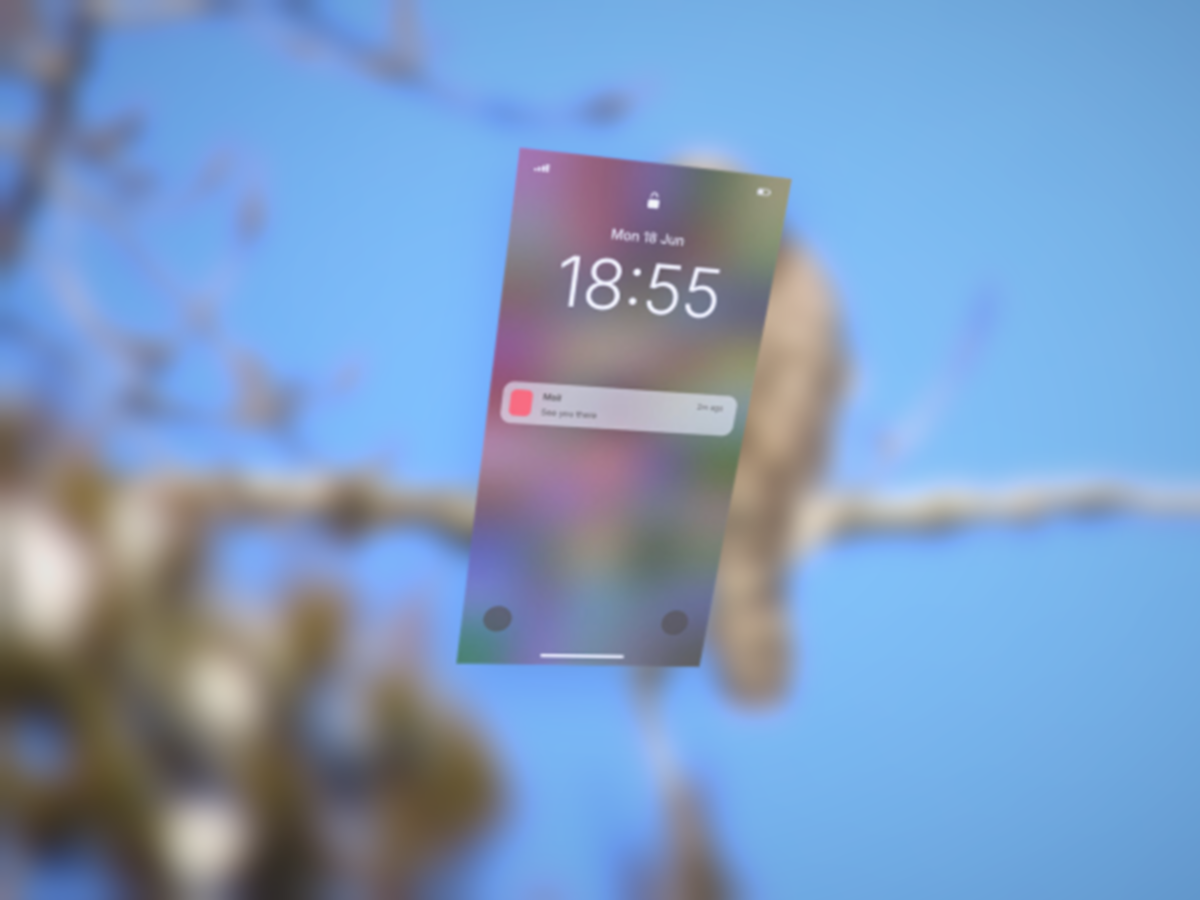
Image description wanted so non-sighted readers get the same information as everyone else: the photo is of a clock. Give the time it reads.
18:55
